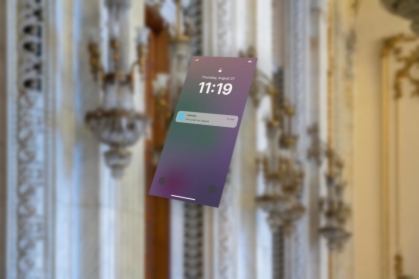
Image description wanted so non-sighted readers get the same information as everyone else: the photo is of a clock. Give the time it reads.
11:19
